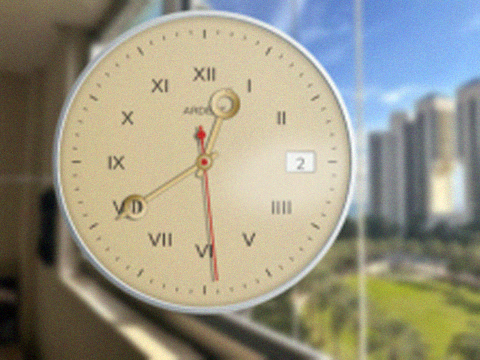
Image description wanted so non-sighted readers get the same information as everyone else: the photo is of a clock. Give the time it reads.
12:39:29
